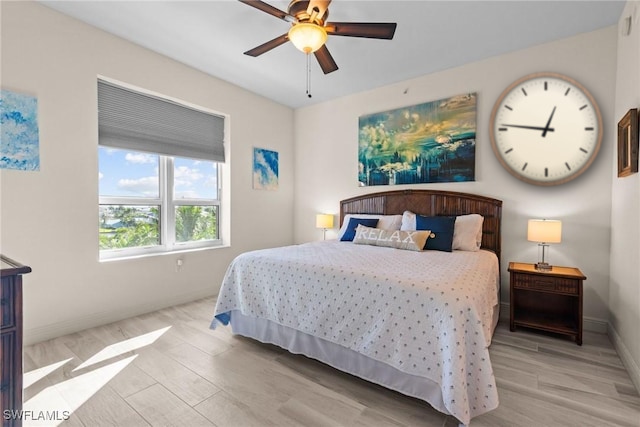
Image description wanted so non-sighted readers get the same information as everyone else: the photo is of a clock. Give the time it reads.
12:46
